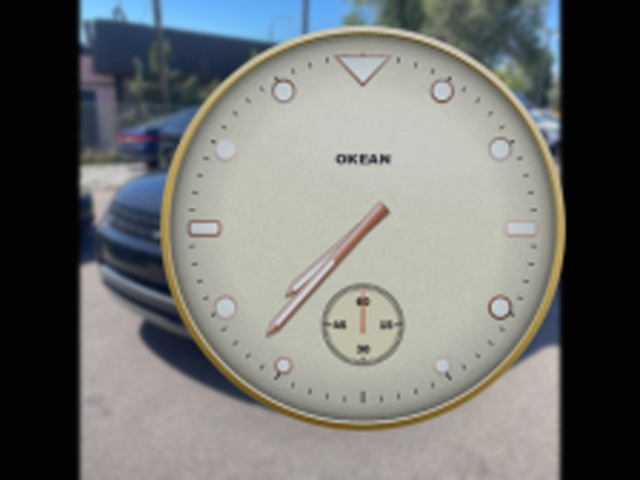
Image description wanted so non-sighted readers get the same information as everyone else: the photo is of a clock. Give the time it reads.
7:37
